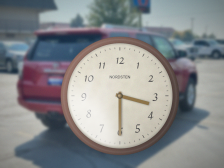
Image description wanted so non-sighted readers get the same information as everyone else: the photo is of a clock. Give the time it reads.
3:30
